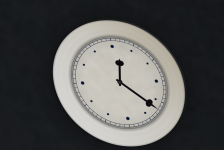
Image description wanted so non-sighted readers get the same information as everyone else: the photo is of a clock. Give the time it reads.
12:22
